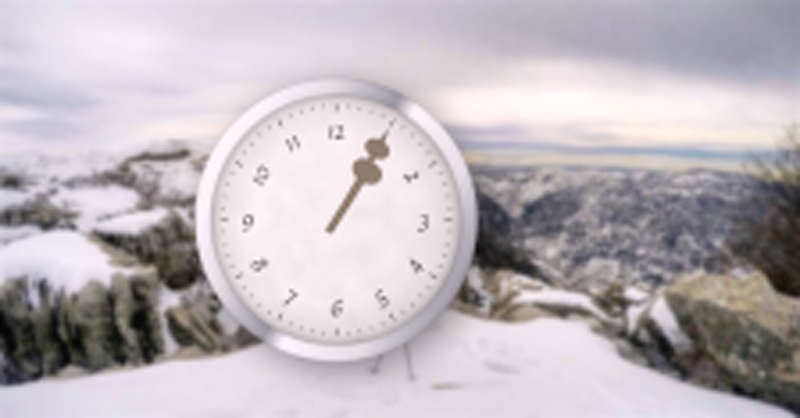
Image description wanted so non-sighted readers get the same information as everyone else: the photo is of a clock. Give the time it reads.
1:05
